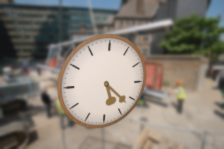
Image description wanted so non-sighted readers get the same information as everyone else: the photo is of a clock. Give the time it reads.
5:22
